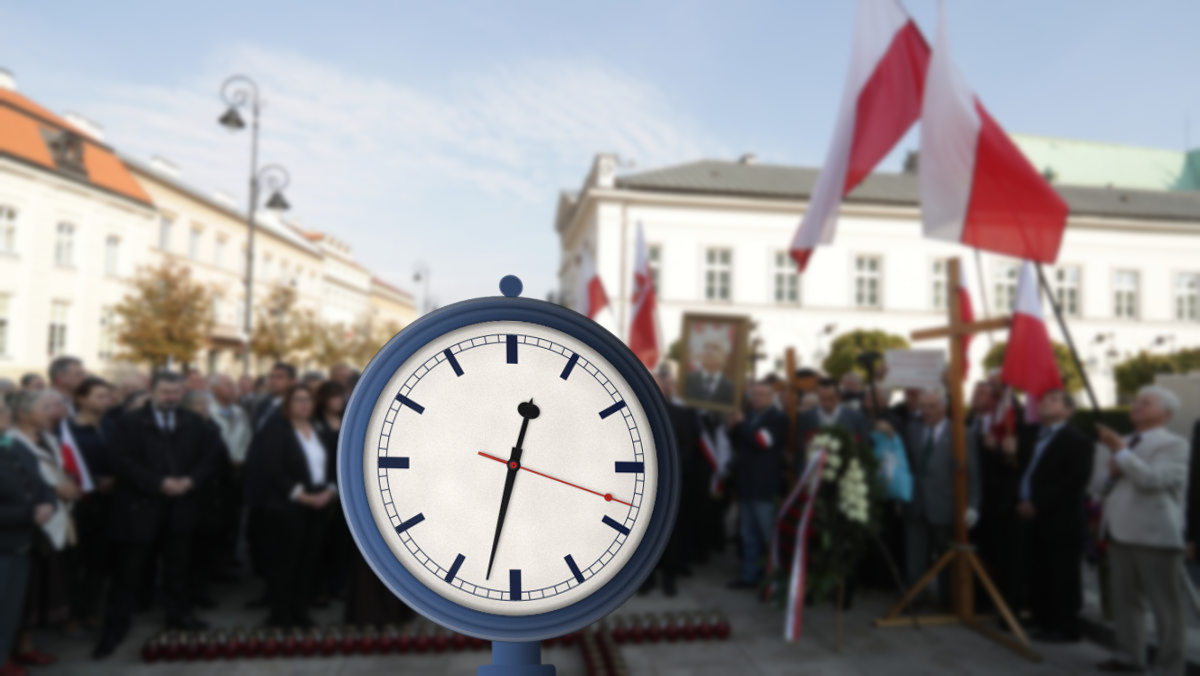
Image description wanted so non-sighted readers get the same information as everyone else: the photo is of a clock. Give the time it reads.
12:32:18
